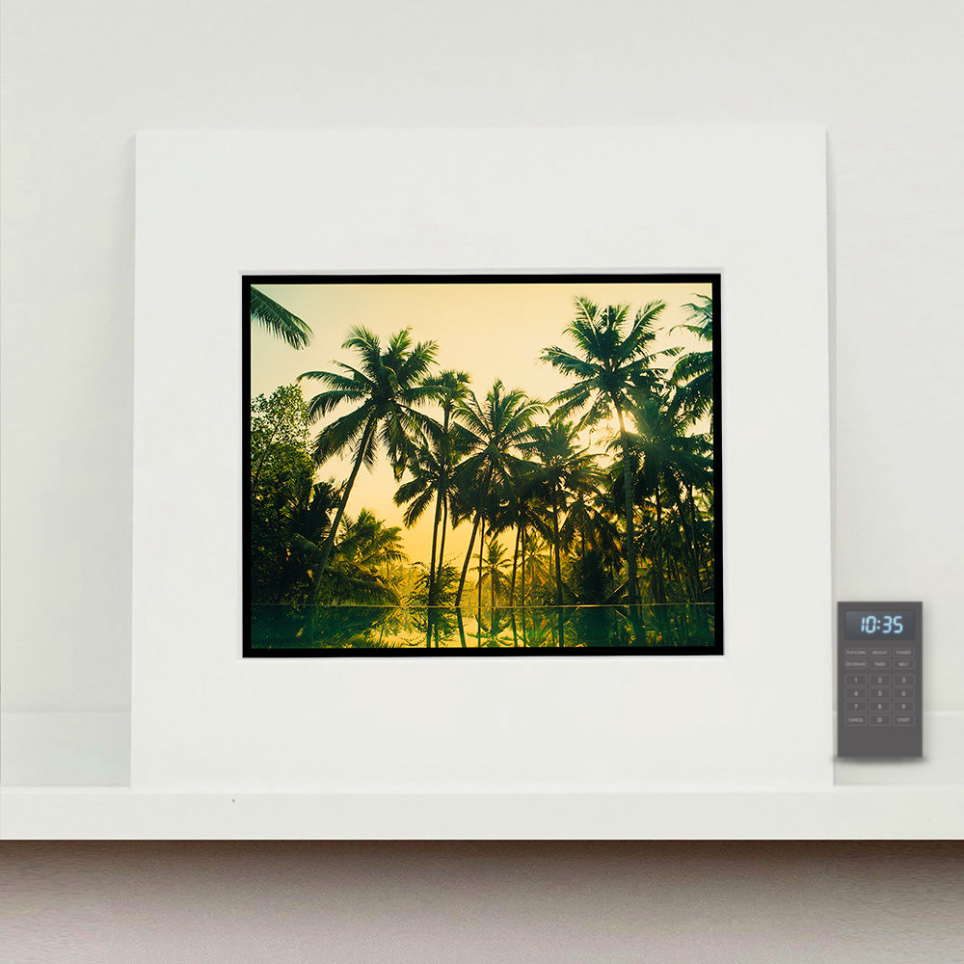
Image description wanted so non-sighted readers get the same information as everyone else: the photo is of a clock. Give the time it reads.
10:35
